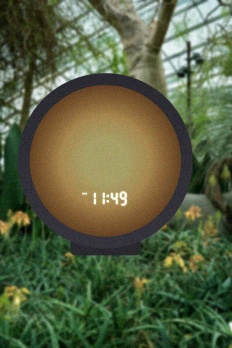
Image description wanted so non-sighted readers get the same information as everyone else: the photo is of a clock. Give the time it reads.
11:49
